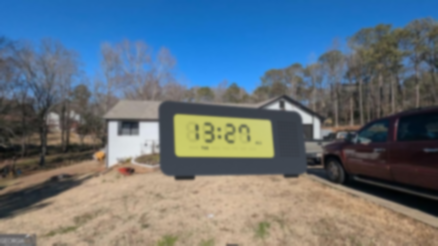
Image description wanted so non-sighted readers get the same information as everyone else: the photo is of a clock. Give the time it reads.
13:27
